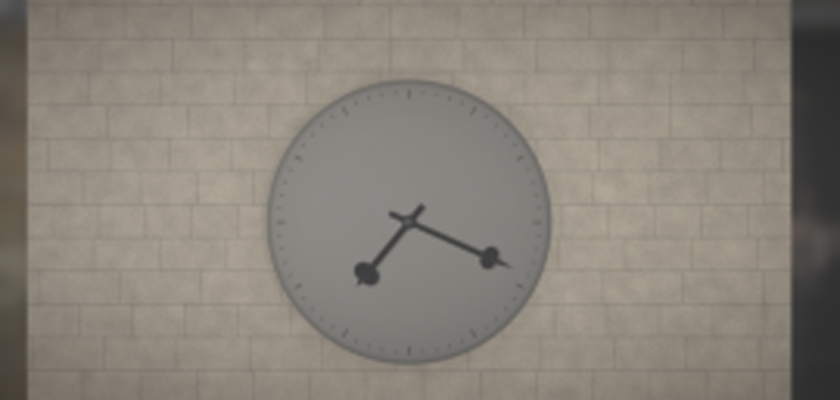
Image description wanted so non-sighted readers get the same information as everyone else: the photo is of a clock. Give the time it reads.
7:19
